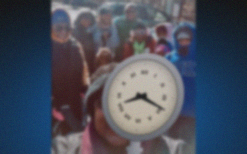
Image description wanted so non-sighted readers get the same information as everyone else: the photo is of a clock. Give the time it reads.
8:19
